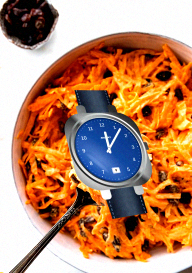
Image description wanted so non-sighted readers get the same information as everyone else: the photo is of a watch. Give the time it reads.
12:07
